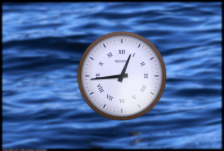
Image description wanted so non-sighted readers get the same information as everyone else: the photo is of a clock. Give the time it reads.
12:44
